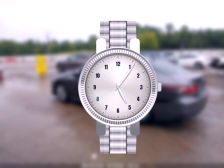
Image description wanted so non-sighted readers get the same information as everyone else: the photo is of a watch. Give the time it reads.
5:06
